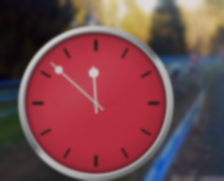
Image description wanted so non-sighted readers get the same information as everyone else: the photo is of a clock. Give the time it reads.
11:52
